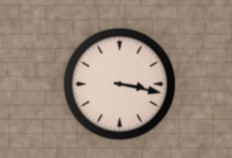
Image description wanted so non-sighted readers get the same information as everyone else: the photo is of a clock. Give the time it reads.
3:17
